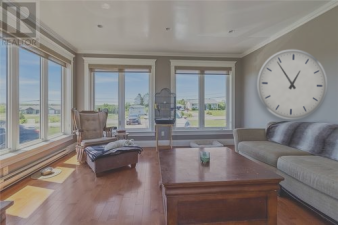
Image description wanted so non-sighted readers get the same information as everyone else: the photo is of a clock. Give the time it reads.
12:54
